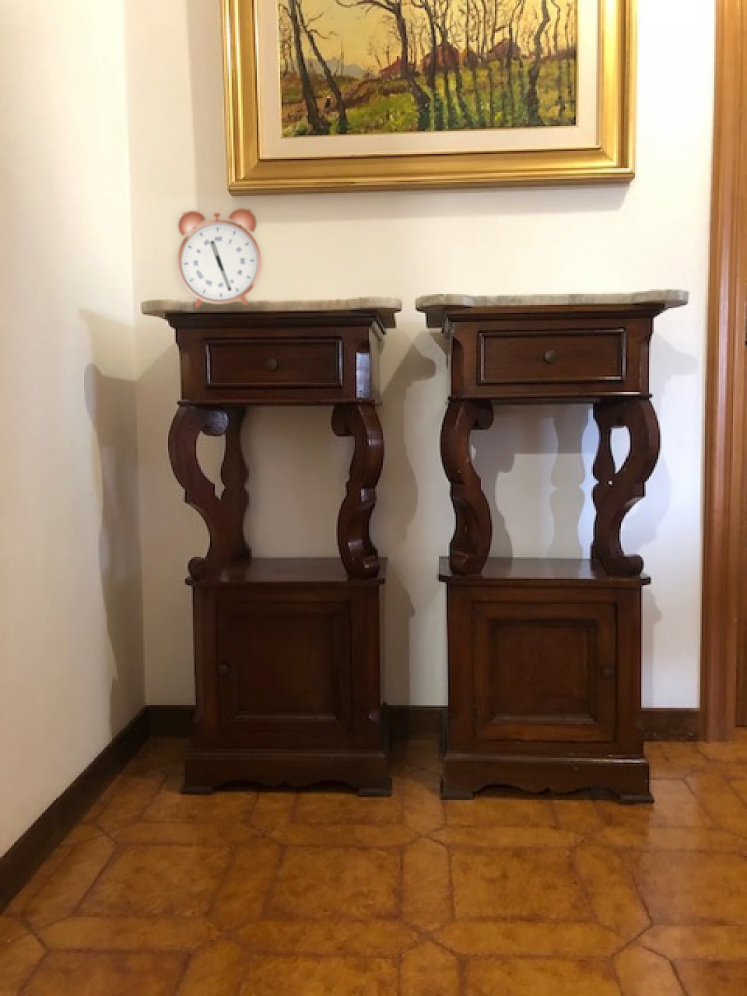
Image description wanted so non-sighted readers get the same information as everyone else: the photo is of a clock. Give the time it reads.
11:27
